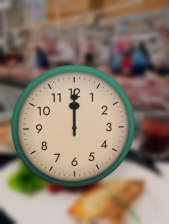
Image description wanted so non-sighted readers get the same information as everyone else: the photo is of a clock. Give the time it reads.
12:00
